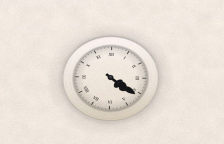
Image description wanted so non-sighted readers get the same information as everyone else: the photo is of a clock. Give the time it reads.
4:21
